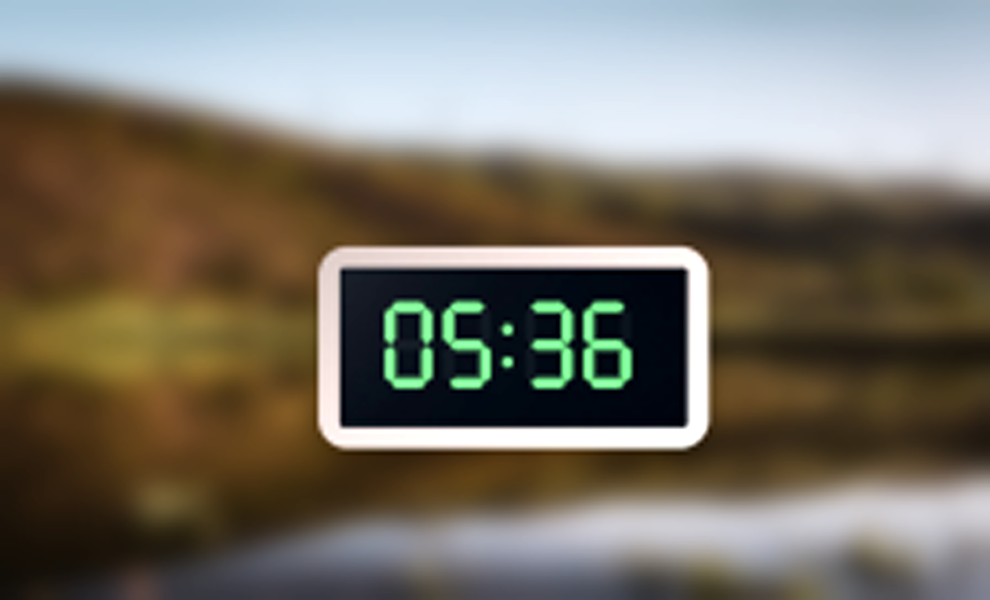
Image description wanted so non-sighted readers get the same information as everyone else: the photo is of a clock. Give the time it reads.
5:36
